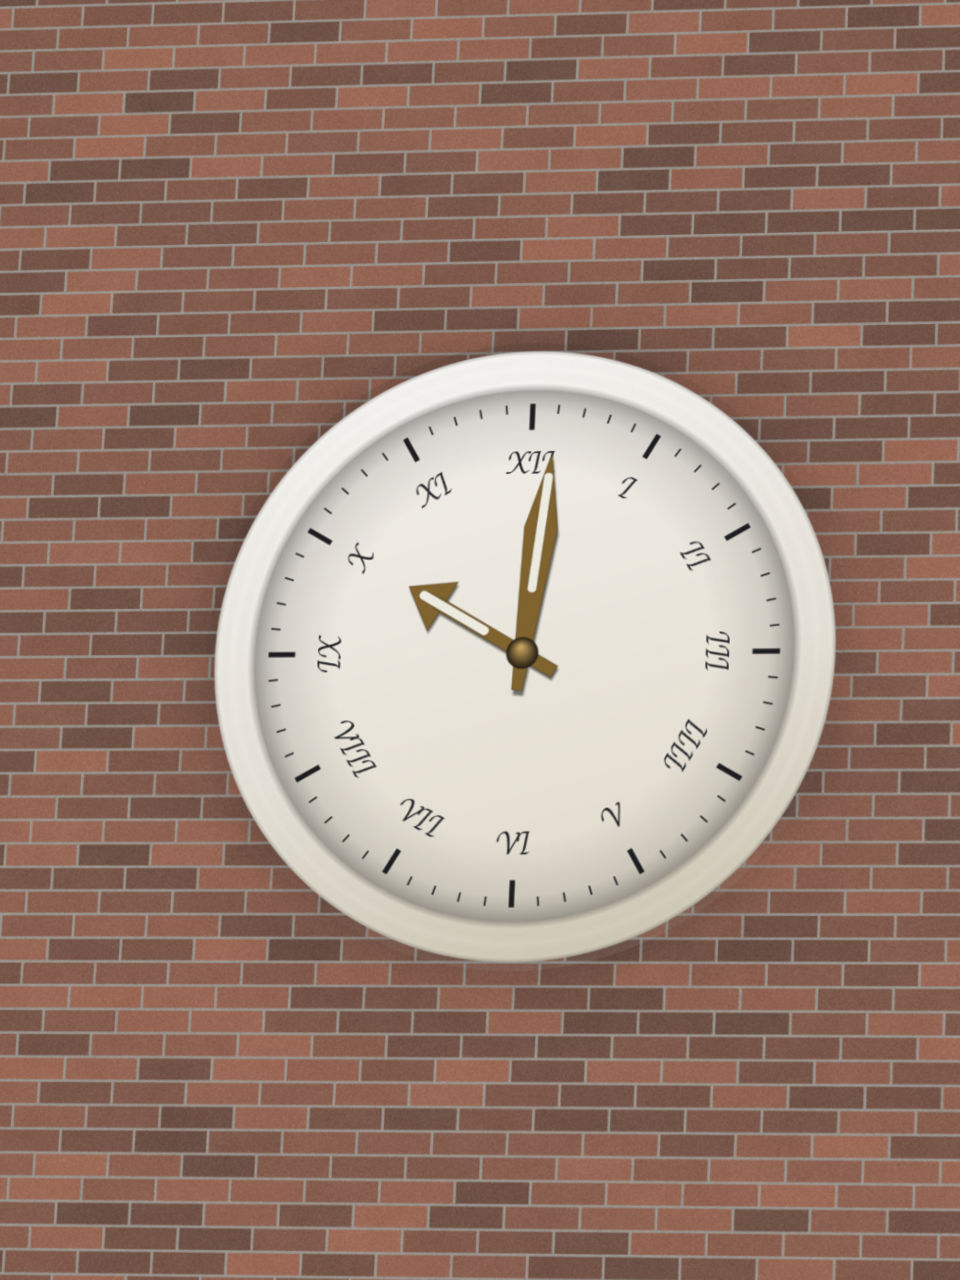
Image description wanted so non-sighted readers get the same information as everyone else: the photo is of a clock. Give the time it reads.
10:01
